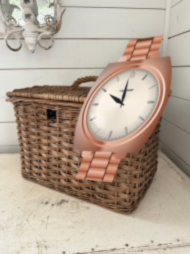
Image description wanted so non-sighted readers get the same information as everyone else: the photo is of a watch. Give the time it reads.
9:59
